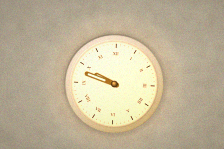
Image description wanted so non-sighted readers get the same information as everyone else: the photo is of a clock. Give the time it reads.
9:48
